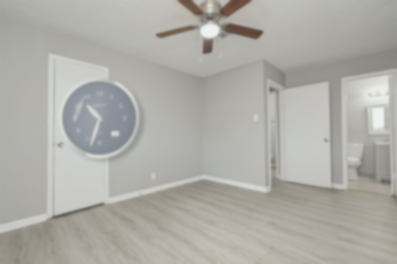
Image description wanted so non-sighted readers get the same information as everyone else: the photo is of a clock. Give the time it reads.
10:33
